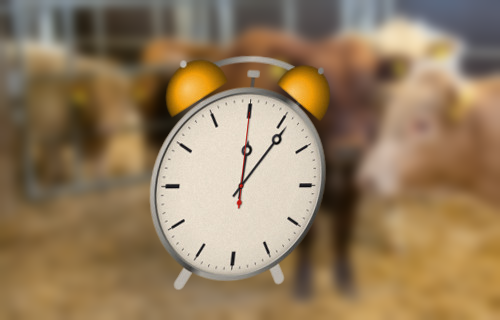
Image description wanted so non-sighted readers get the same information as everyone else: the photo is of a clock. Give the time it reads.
12:06:00
